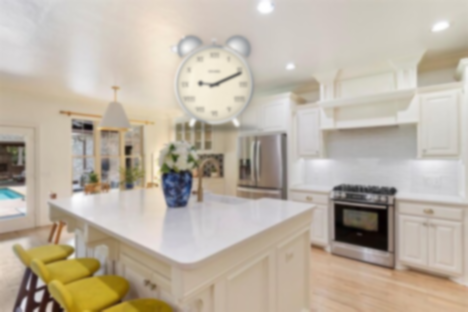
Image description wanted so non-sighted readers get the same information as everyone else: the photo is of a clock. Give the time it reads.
9:11
